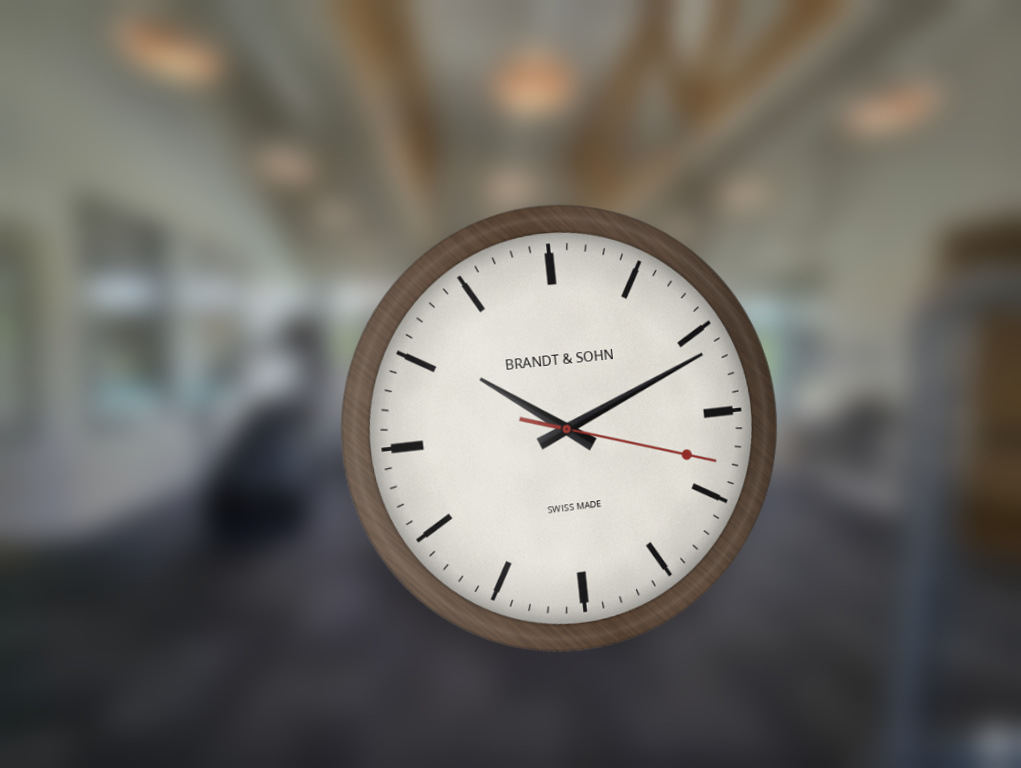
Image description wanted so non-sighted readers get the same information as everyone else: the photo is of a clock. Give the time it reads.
10:11:18
